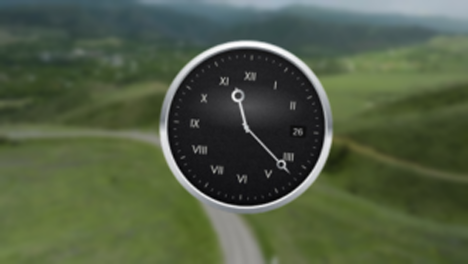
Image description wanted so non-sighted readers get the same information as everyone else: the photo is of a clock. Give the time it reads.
11:22
